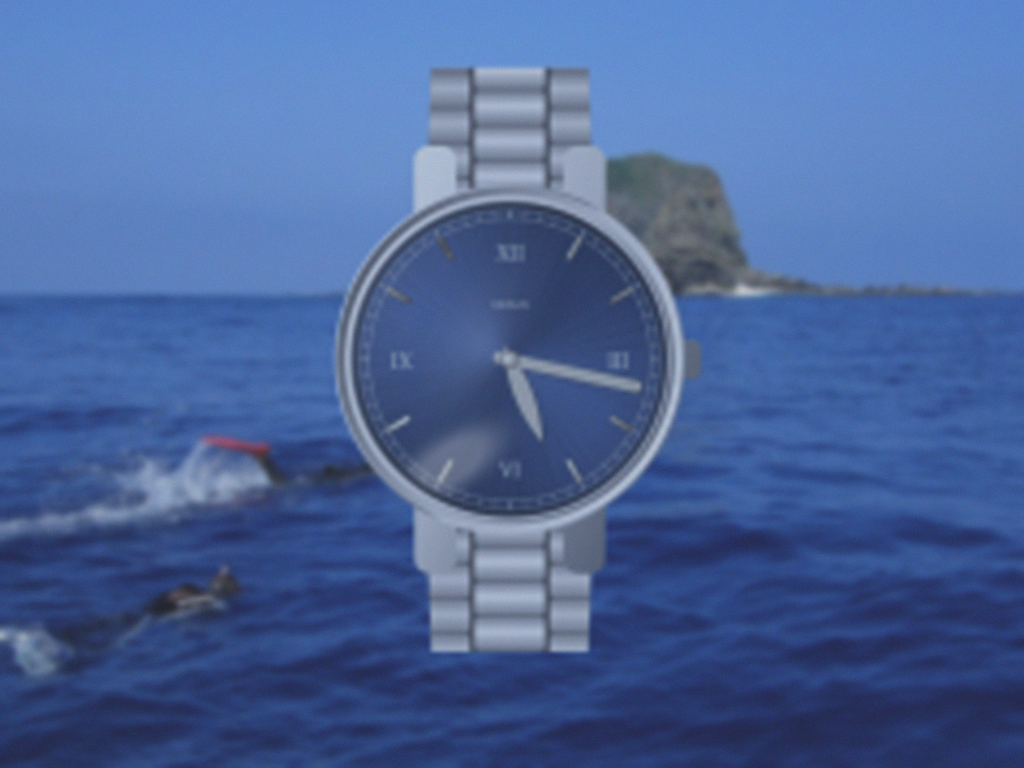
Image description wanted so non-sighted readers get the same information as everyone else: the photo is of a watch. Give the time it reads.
5:17
